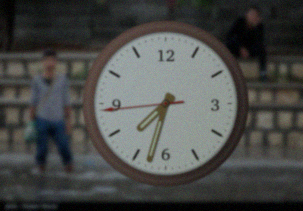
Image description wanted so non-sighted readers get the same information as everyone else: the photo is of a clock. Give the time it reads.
7:32:44
